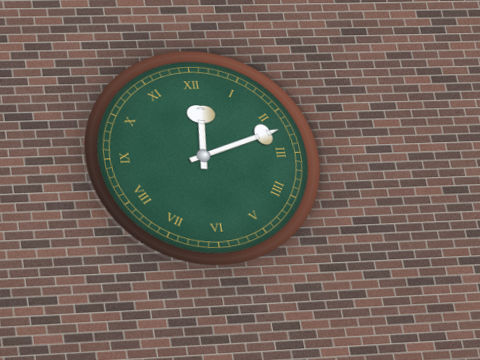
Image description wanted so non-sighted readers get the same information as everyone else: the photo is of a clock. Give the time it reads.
12:12
